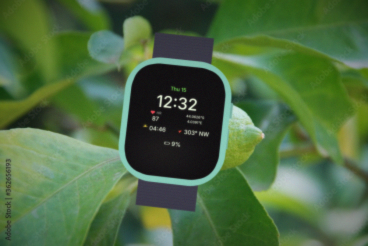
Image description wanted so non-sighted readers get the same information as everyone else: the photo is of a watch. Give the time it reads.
12:32
